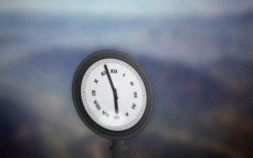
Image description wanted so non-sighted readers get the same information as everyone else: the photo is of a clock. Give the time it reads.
5:57
